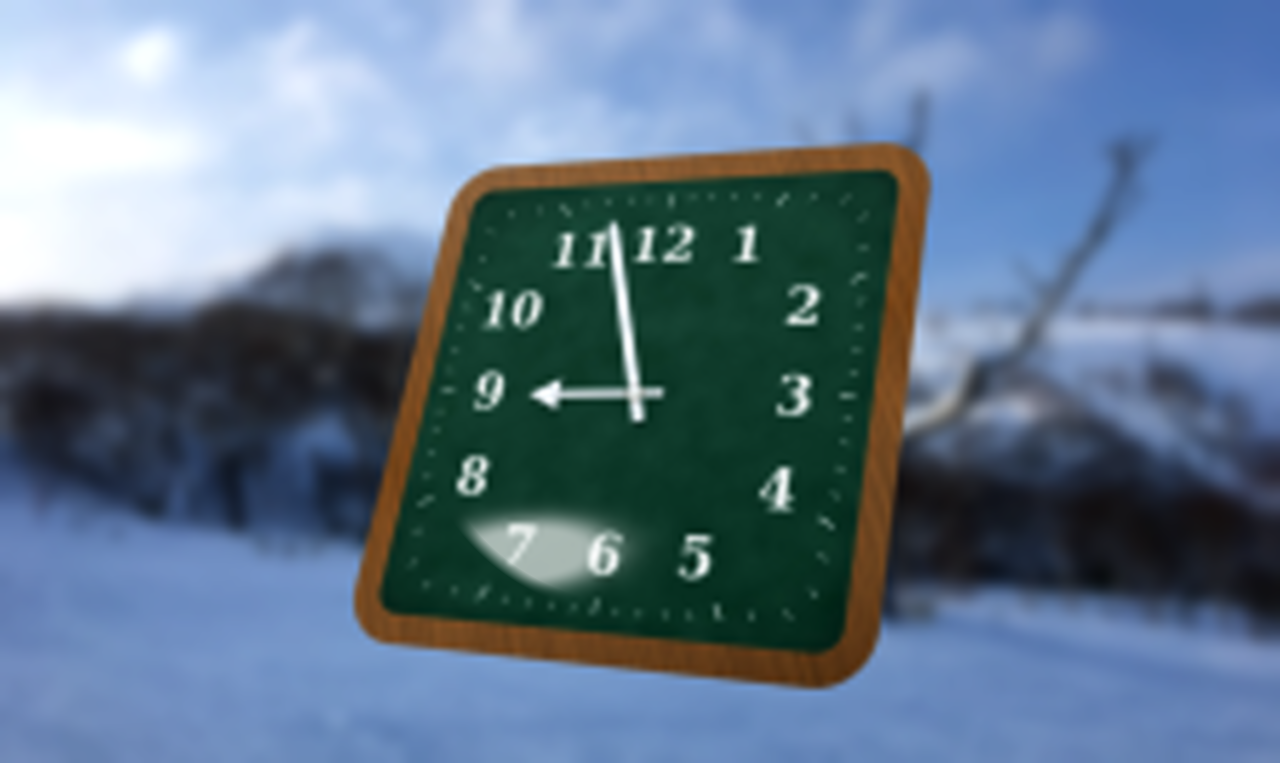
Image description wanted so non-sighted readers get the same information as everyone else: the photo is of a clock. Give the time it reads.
8:57
